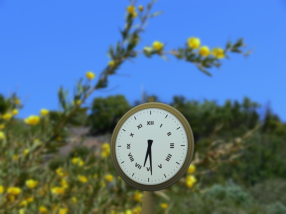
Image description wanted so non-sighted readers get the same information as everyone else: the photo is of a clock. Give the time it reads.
6:29
